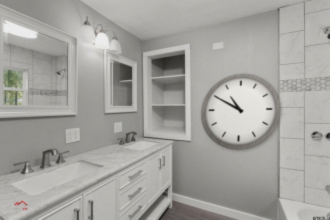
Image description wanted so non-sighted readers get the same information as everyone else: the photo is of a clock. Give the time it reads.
10:50
